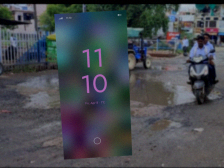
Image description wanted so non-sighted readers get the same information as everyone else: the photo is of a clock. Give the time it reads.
11:10
